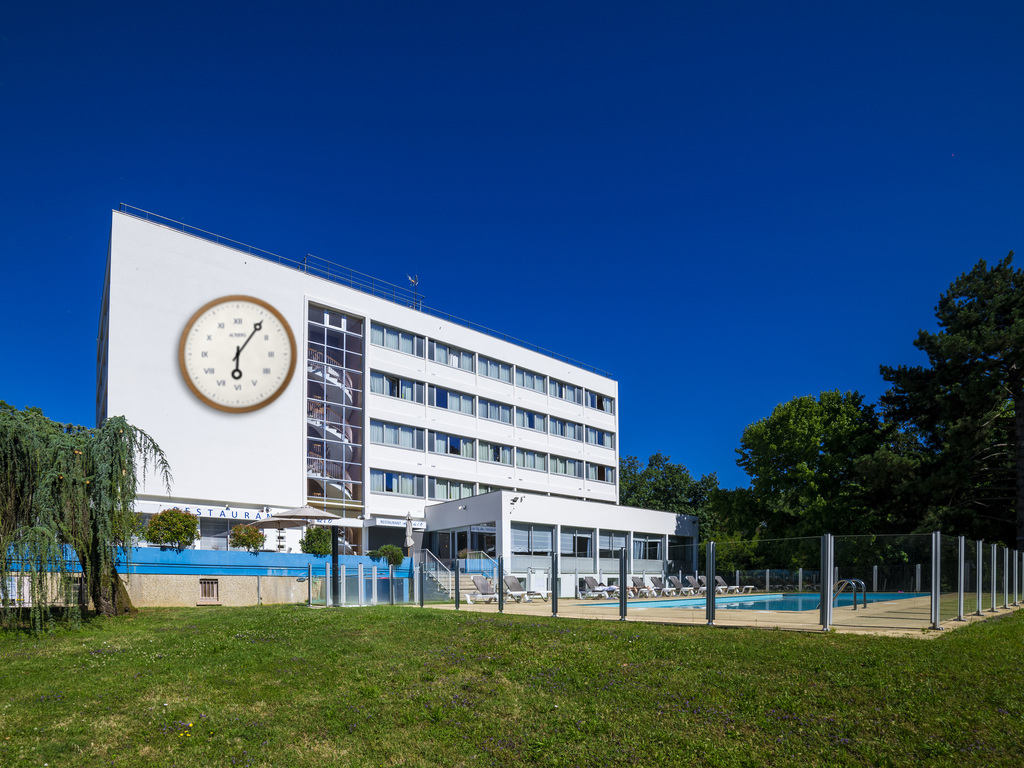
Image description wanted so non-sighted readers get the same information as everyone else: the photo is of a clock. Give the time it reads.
6:06
